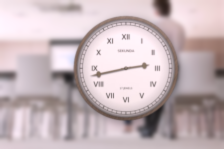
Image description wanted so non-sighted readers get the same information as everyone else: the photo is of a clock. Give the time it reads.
2:43
